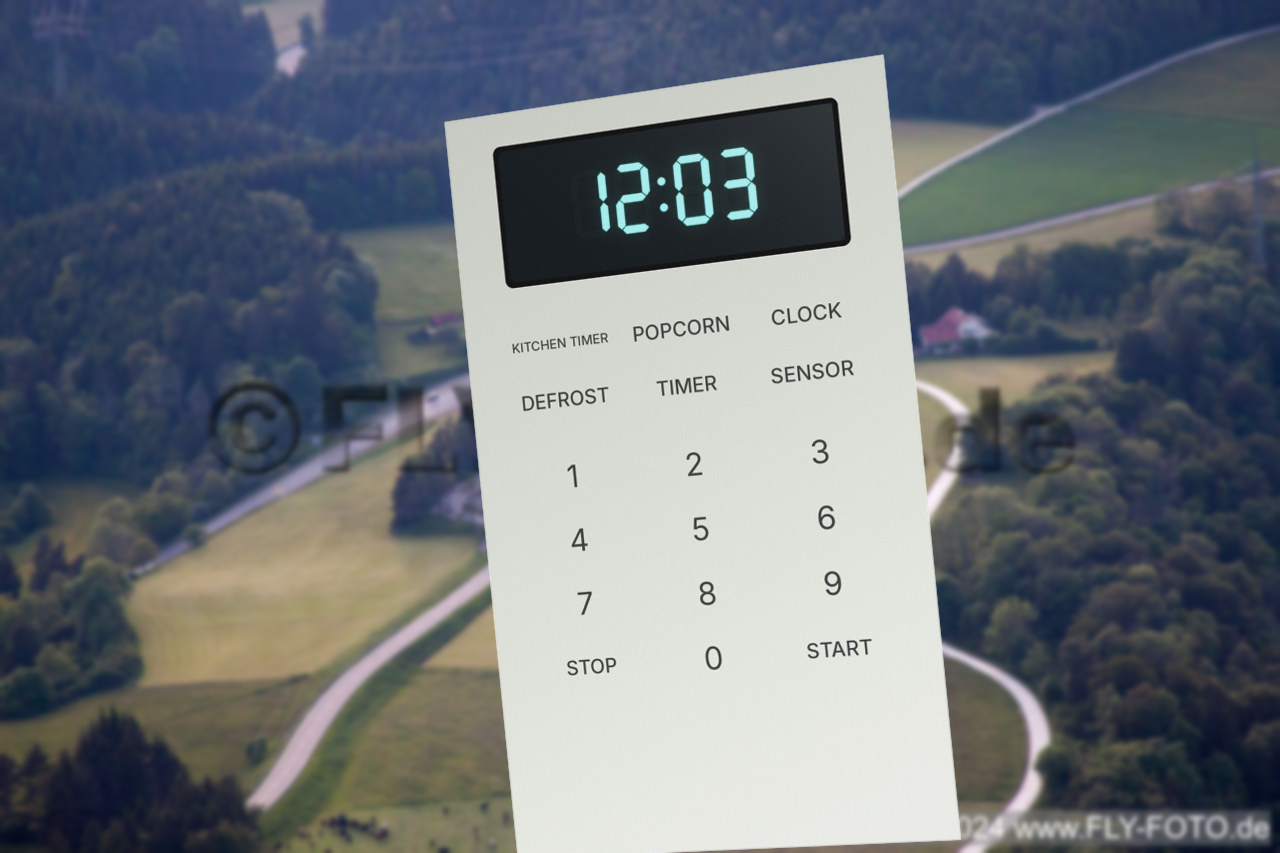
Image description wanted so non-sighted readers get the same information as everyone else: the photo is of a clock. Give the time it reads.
12:03
